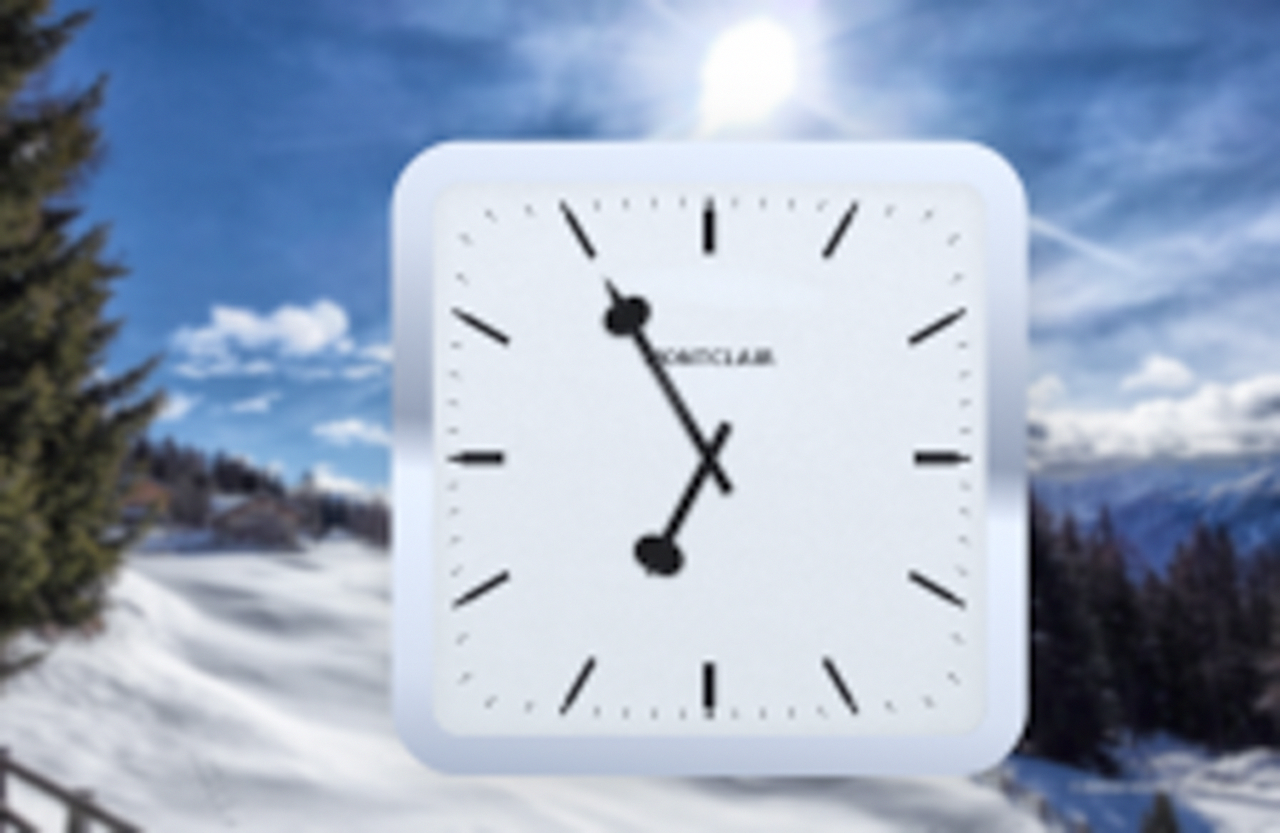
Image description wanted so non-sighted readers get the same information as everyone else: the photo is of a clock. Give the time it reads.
6:55
